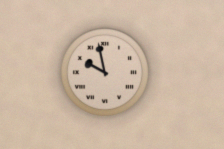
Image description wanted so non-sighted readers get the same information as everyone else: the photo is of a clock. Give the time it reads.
9:58
